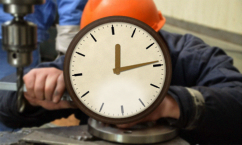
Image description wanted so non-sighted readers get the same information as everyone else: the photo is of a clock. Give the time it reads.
12:14
